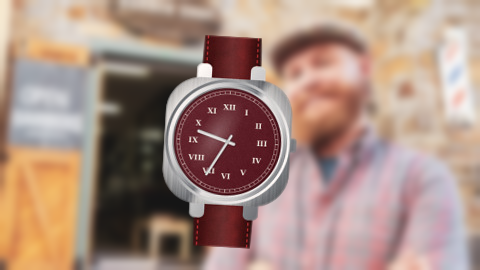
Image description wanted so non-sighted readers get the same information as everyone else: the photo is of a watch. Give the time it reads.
9:35
